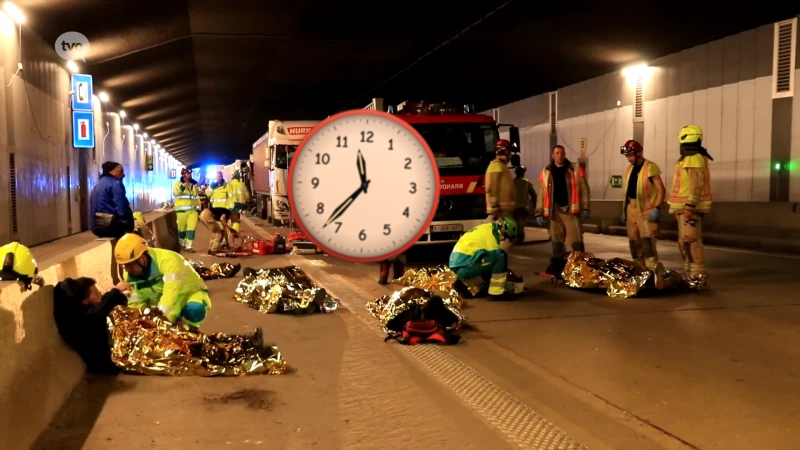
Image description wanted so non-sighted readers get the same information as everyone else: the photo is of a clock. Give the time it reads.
11:37
